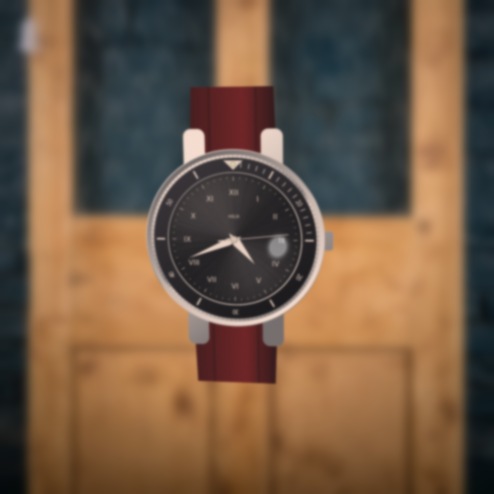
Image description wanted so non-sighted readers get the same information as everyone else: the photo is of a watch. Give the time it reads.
4:41:14
